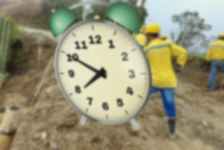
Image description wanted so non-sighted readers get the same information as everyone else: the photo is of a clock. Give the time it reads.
7:50
